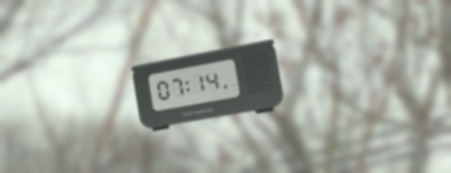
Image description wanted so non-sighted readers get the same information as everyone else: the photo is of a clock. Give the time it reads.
7:14
